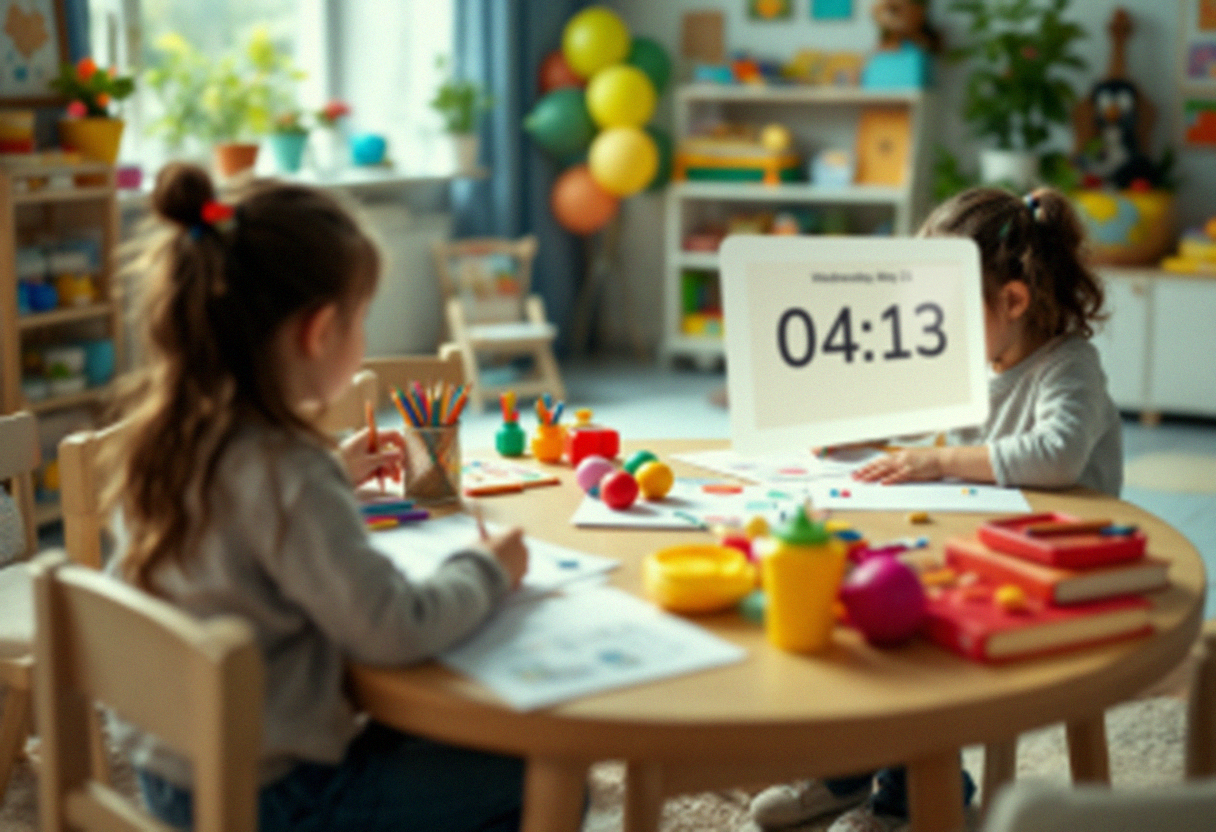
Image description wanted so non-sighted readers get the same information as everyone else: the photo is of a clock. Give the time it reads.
4:13
